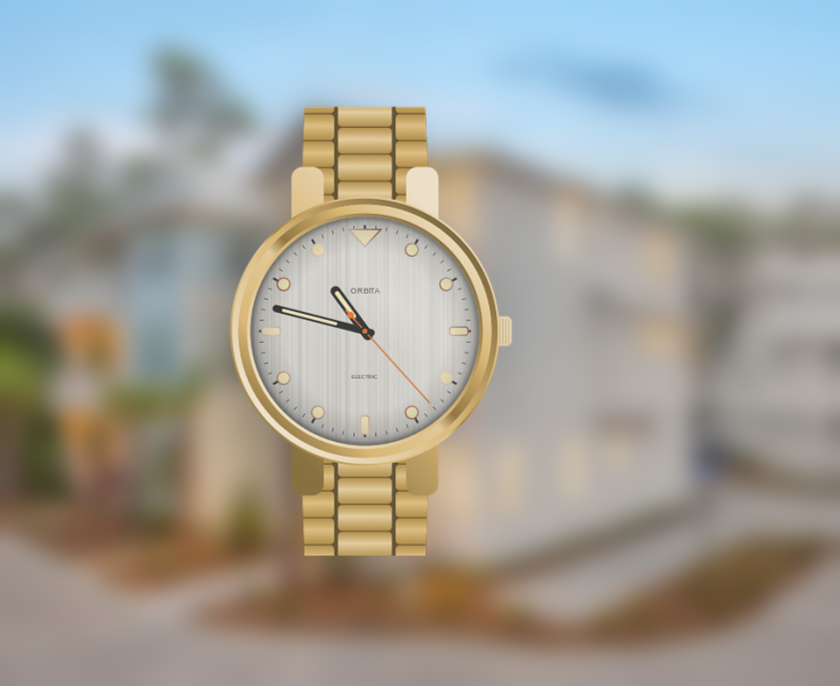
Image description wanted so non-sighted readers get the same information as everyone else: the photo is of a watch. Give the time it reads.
10:47:23
